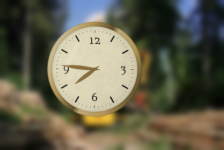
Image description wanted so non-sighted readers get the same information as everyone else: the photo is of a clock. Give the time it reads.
7:46
